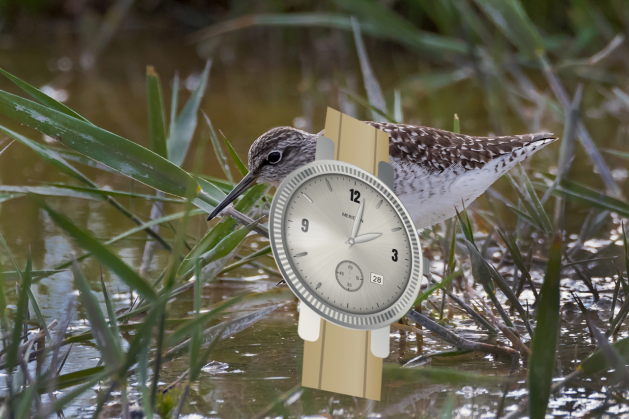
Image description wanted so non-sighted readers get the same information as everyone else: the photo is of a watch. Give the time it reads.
2:02
